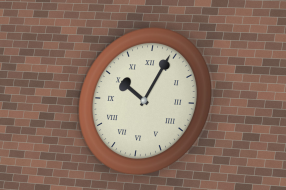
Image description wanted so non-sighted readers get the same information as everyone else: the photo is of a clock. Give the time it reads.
10:04
